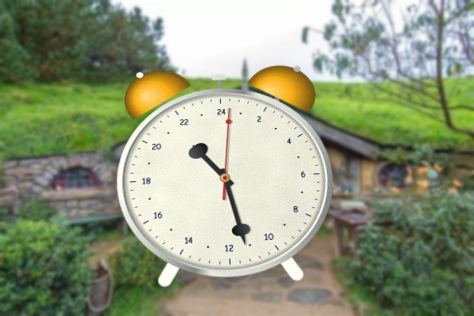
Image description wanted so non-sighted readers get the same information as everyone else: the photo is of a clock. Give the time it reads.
21:28:01
